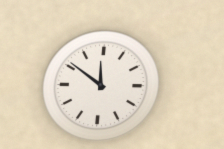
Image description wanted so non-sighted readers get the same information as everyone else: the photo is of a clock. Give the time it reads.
11:51
